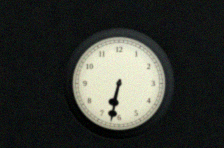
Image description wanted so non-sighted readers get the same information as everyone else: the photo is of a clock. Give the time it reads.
6:32
